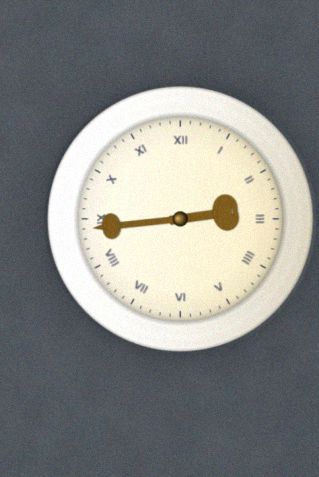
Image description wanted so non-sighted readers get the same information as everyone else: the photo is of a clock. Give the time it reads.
2:44
